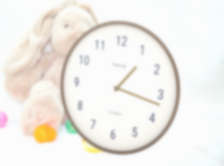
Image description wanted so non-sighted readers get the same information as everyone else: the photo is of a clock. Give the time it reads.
1:17
